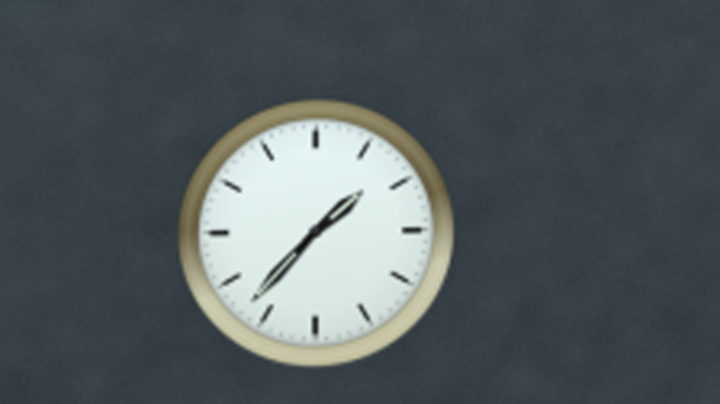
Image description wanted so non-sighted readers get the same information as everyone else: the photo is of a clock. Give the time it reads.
1:37
